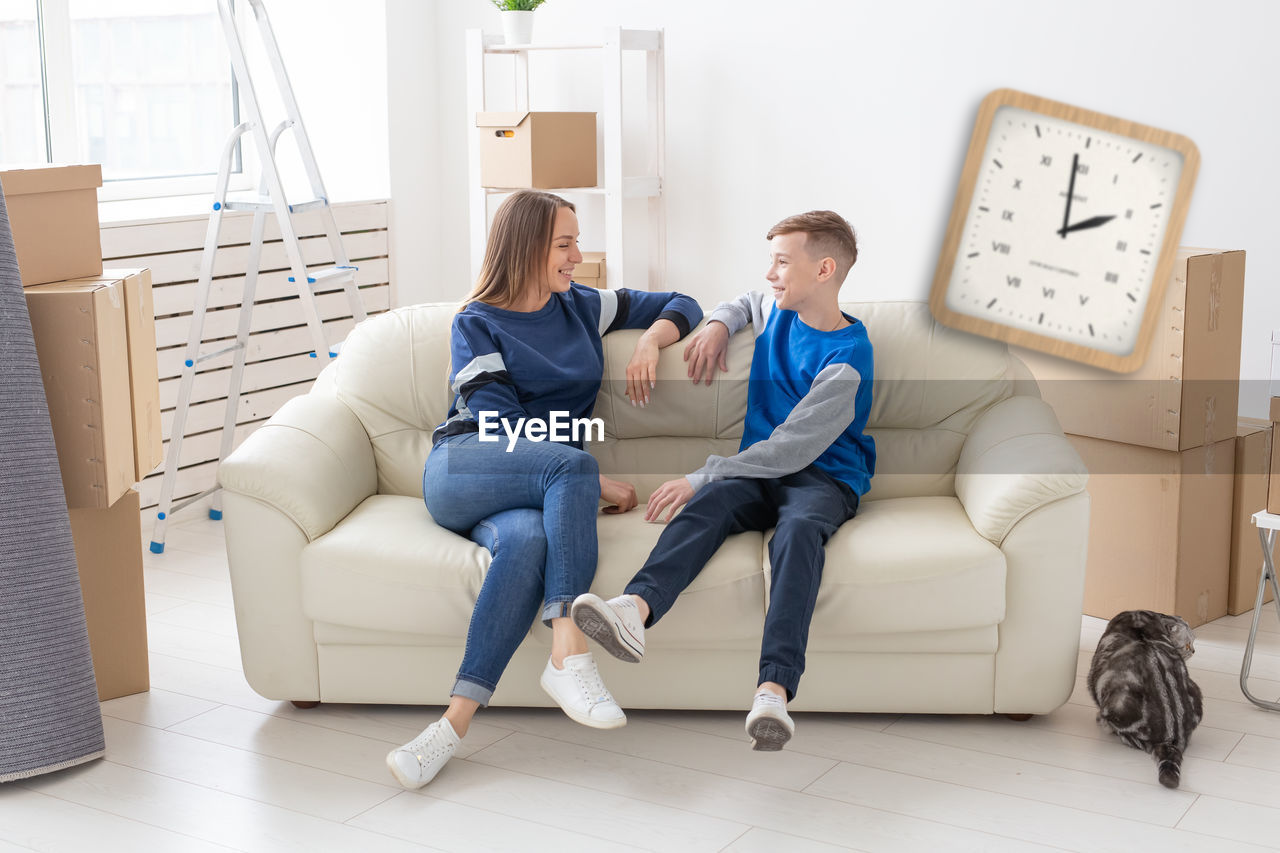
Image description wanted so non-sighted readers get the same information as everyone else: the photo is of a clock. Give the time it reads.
1:59
